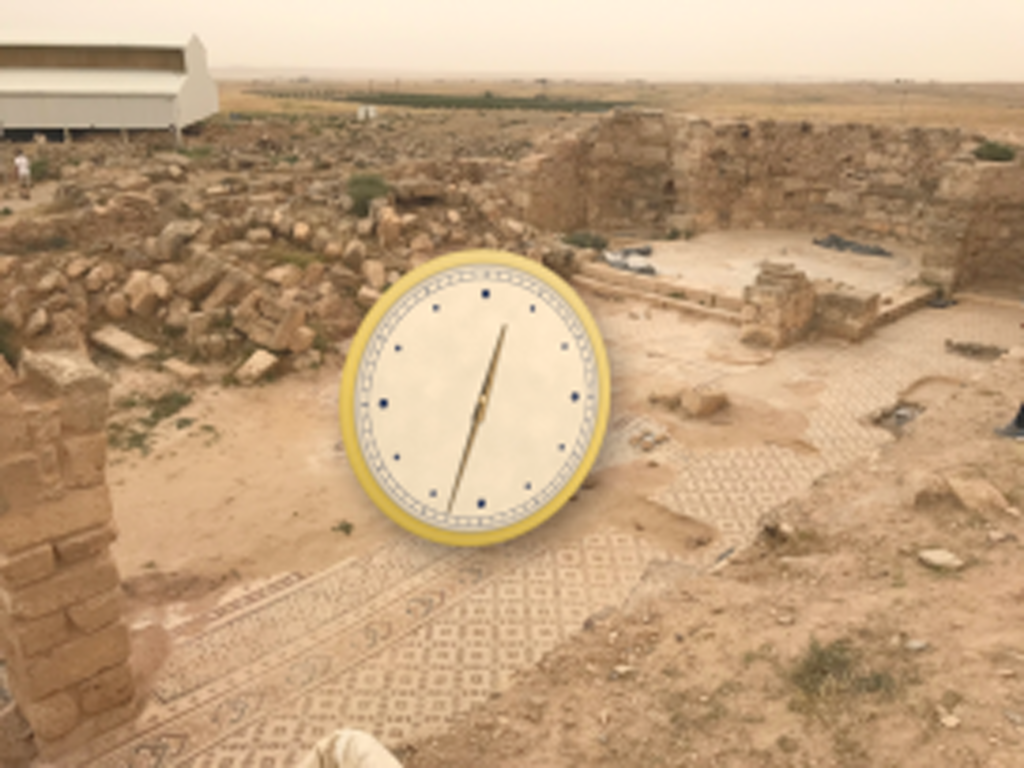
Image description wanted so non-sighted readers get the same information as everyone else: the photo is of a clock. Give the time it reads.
12:33
